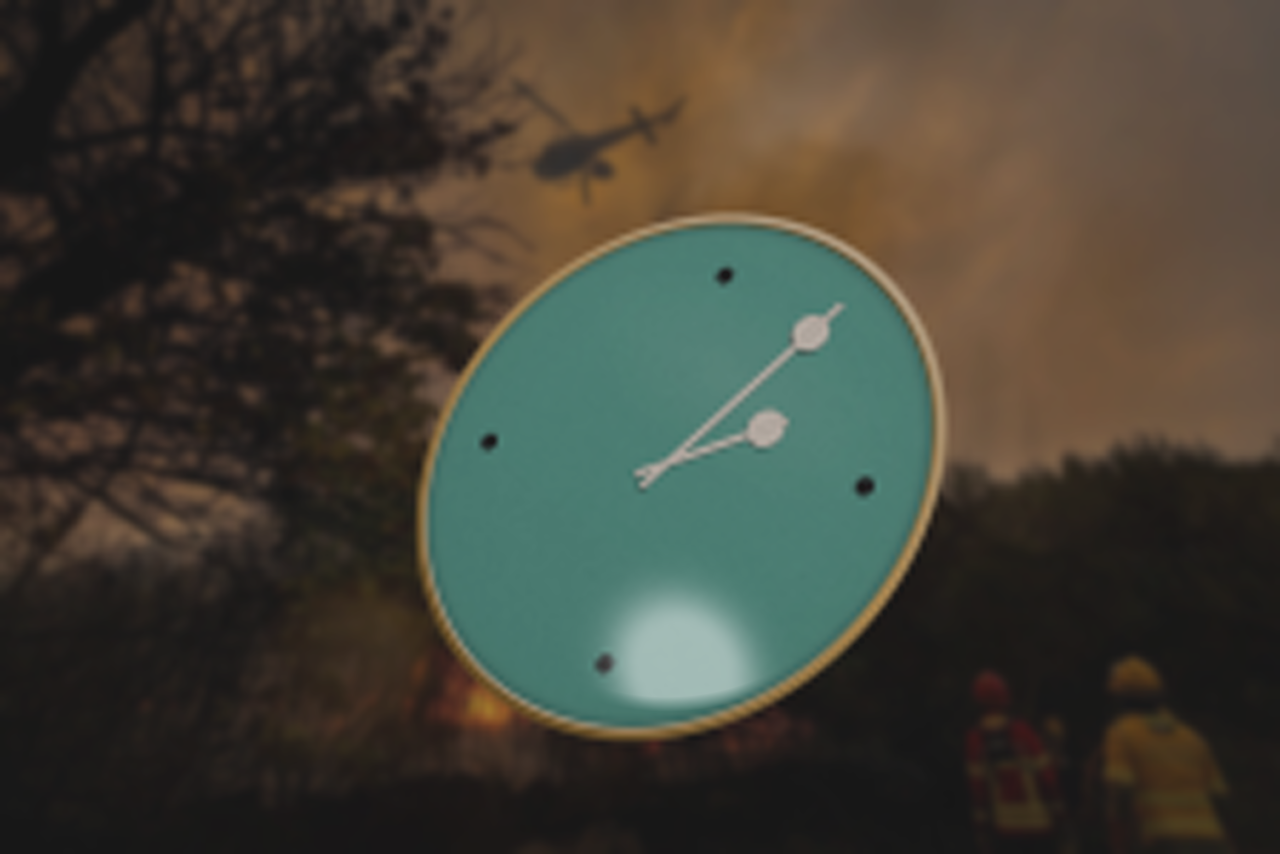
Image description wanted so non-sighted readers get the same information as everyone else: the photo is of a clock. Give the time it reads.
2:06
